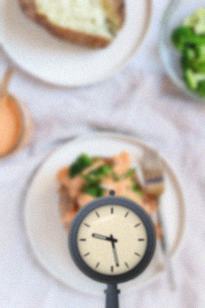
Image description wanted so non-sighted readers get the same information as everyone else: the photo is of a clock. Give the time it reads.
9:28
